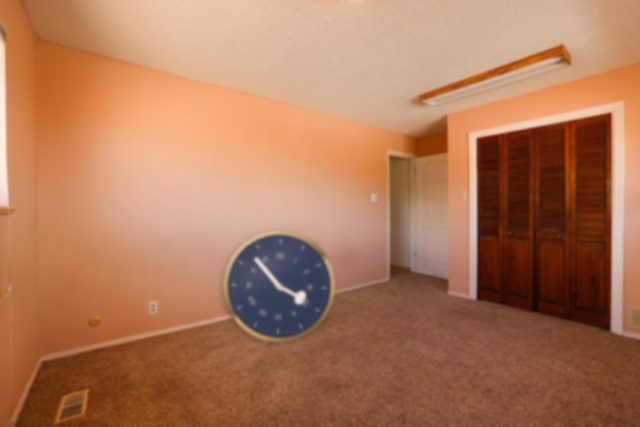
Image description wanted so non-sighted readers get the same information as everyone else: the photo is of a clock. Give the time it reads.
3:53
